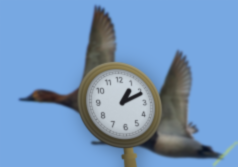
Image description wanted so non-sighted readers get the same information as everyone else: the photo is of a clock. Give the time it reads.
1:11
